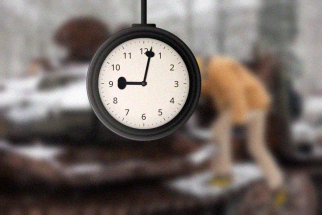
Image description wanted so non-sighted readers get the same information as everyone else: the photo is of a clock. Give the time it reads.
9:02
